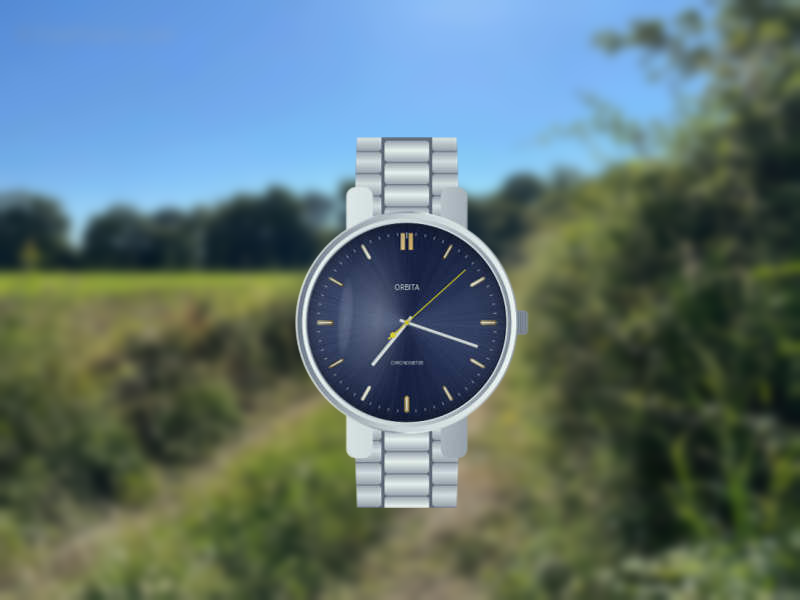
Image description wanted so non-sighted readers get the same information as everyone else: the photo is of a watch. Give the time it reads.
7:18:08
